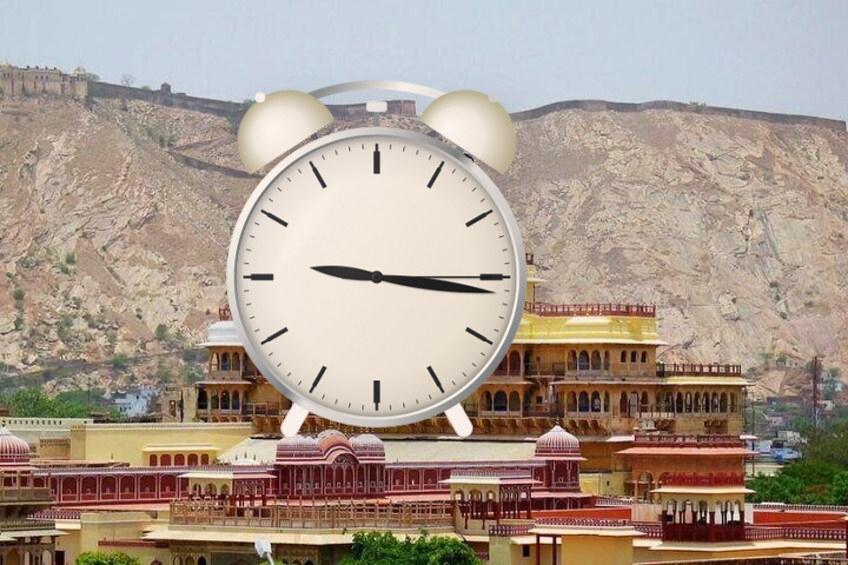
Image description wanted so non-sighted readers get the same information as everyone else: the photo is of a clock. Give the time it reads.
9:16:15
